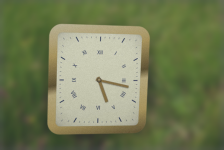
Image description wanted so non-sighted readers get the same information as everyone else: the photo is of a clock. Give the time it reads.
5:17
